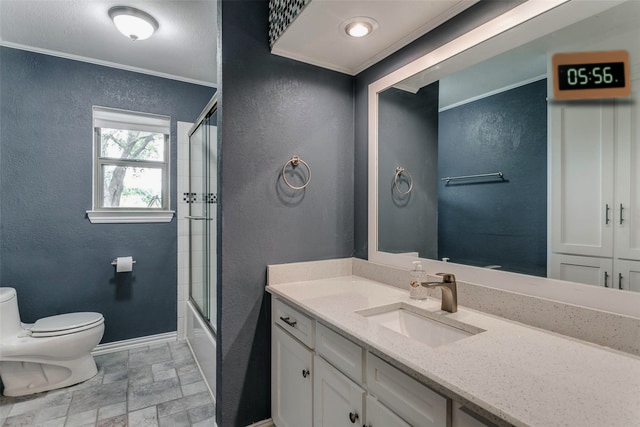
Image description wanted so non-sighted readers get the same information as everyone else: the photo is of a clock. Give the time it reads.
5:56
